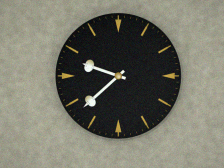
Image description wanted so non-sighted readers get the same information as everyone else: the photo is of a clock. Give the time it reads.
9:38
